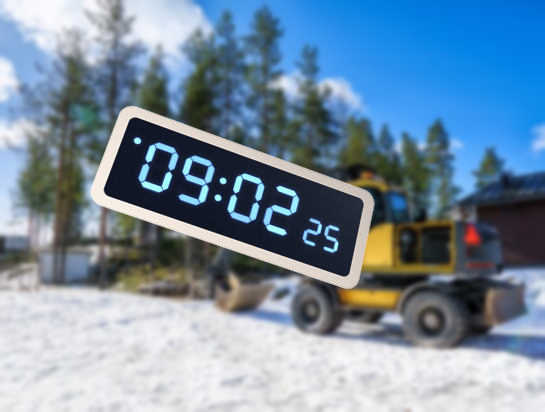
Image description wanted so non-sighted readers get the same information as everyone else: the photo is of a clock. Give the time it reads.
9:02:25
